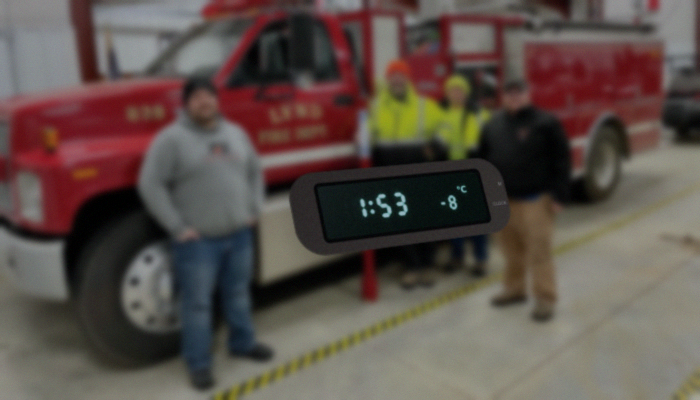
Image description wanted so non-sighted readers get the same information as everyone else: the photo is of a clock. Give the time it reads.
1:53
